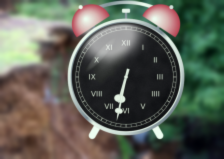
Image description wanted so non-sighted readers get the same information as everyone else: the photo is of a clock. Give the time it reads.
6:32
